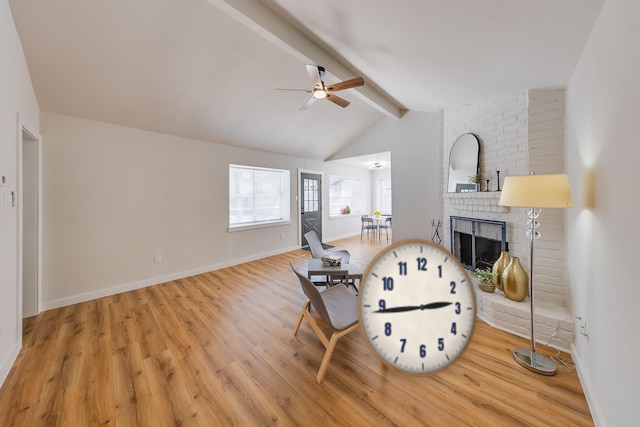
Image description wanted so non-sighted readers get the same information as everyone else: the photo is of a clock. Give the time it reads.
2:44
